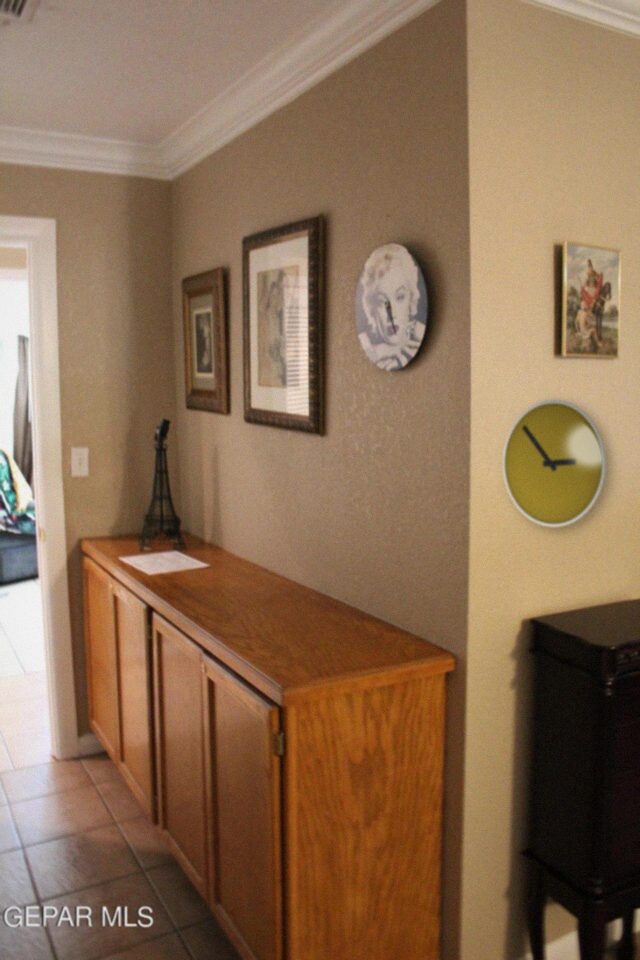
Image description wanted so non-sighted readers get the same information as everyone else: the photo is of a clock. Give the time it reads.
2:53
